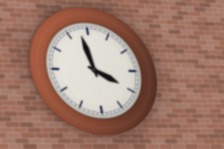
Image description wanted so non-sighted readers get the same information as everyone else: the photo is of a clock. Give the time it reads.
3:58
